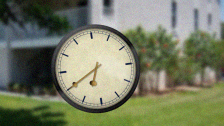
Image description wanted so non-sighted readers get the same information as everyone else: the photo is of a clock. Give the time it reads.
6:40
